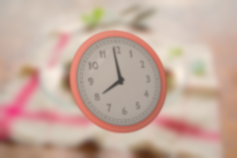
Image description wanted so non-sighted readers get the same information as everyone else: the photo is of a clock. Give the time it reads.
7:59
